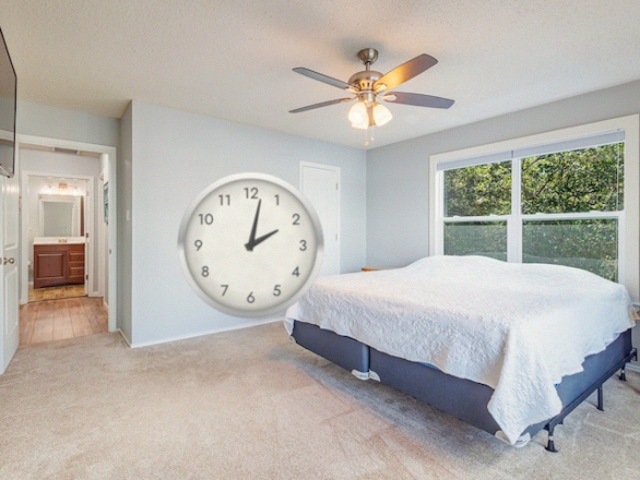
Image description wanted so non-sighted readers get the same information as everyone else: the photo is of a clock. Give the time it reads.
2:02
